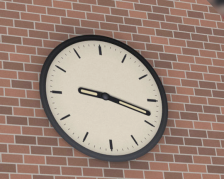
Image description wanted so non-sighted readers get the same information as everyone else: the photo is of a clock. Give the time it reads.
9:18
